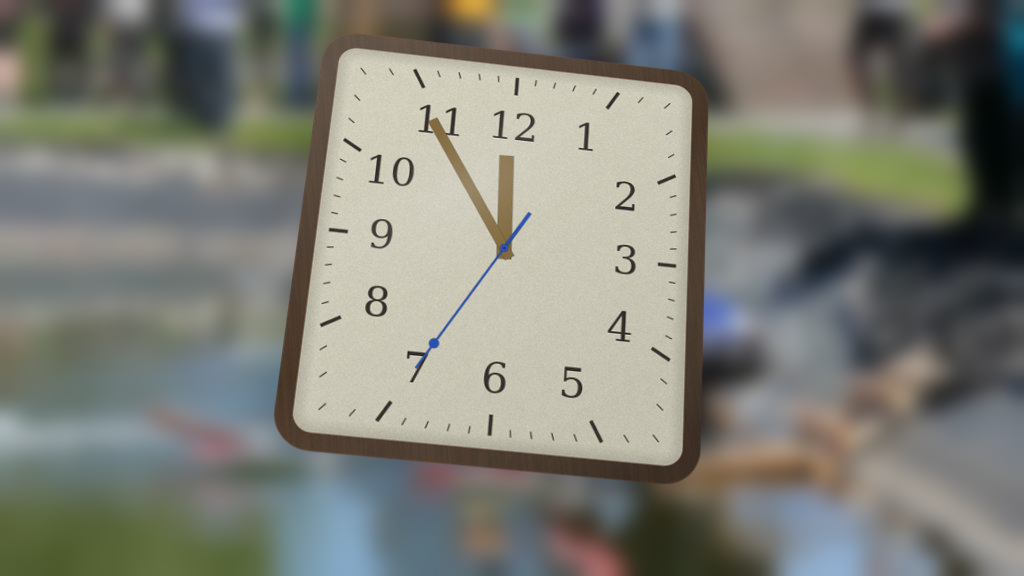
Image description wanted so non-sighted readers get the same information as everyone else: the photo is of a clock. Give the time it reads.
11:54:35
